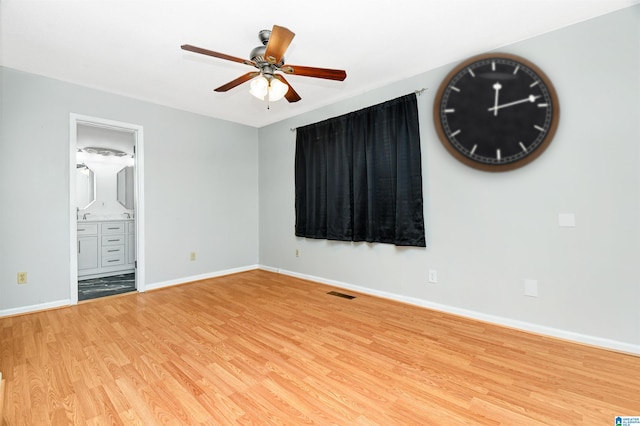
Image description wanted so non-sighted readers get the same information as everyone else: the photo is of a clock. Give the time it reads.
12:13
